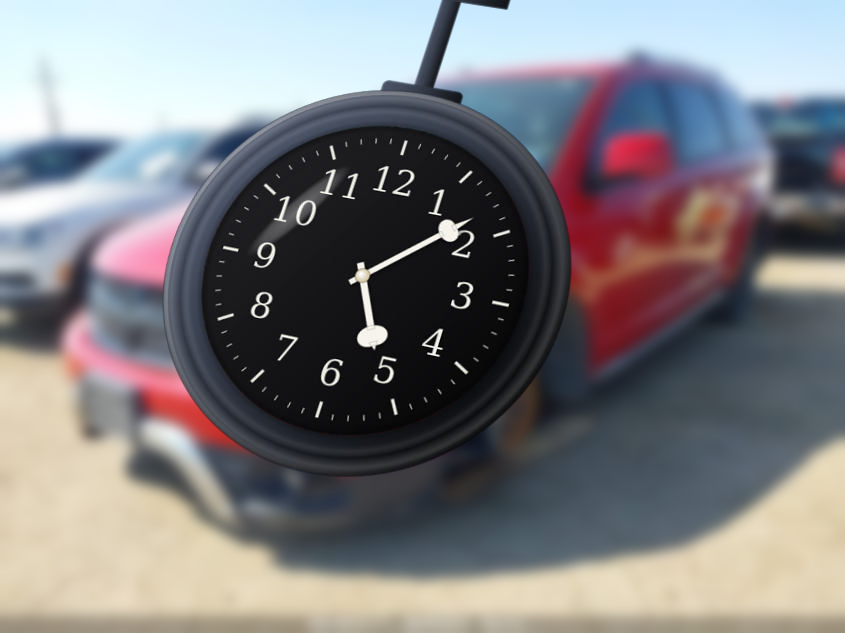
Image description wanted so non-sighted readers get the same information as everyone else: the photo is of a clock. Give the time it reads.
5:08
